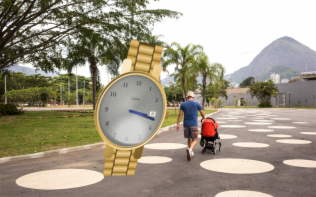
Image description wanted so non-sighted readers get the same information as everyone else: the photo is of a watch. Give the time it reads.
3:17
